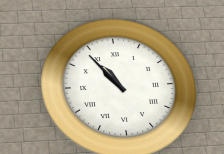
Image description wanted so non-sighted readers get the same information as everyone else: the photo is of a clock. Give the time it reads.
10:54
